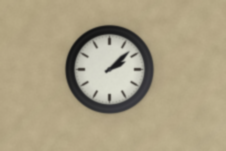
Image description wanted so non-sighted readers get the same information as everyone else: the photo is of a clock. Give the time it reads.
2:08
